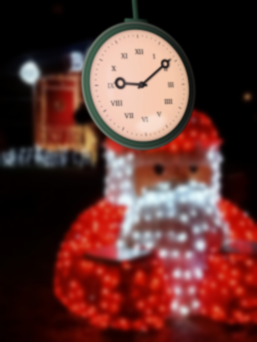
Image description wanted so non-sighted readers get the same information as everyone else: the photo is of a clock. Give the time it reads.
9:09
